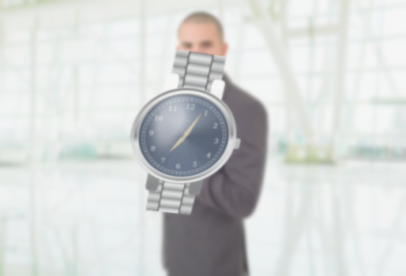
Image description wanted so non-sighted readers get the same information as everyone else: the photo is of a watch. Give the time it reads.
7:04
